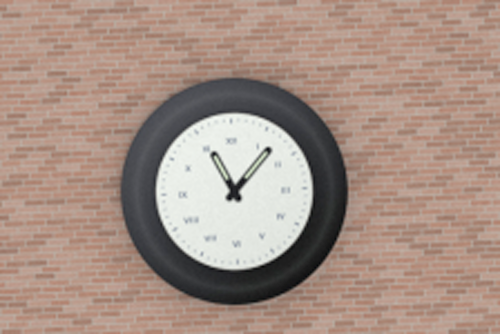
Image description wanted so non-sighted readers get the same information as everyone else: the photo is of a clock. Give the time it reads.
11:07
